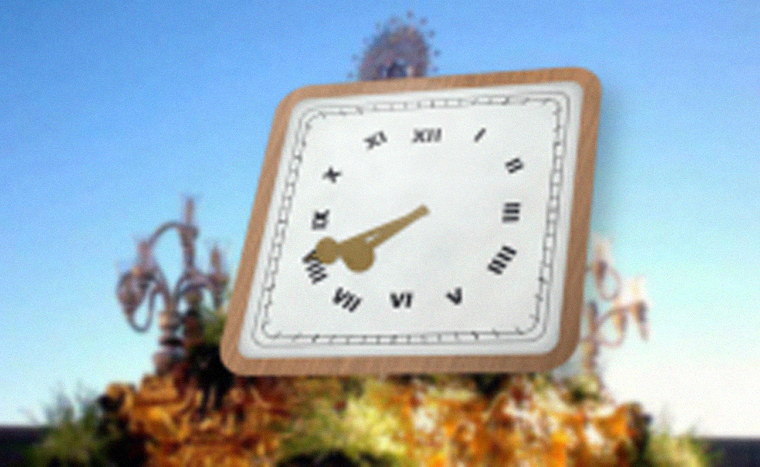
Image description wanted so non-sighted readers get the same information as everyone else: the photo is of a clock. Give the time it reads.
7:41
